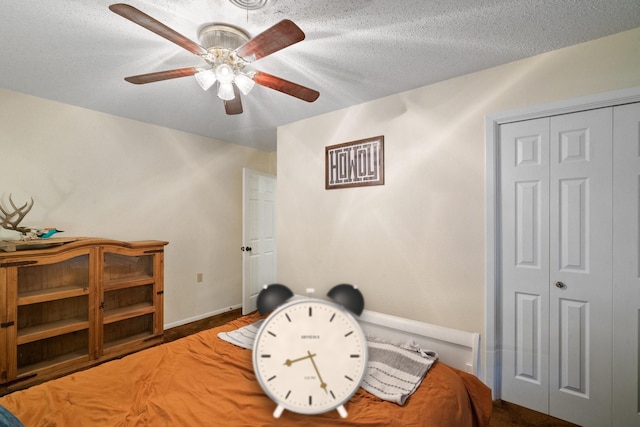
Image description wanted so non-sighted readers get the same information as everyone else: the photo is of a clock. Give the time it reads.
8:26
